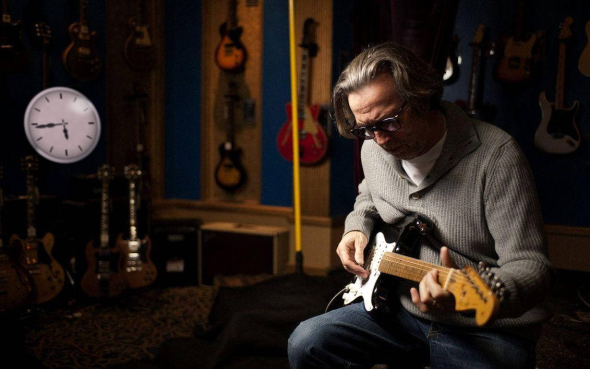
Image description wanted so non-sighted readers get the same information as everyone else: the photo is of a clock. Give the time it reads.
5:44
